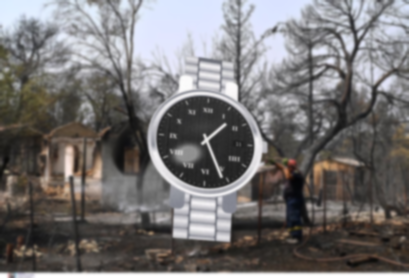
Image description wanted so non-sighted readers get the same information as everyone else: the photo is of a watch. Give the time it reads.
1:26
